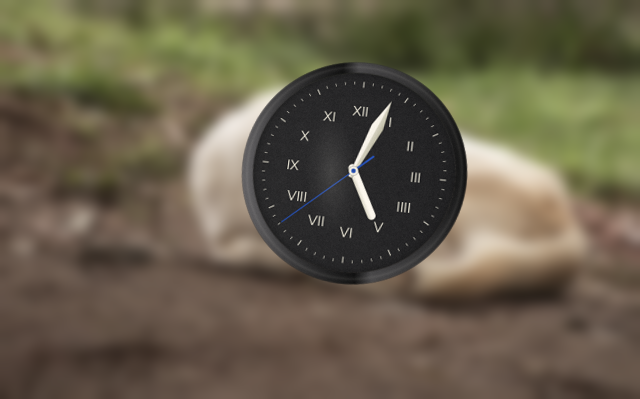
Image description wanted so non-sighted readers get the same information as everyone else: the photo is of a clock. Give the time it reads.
5:03:38
